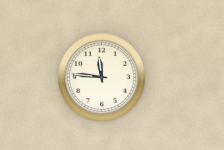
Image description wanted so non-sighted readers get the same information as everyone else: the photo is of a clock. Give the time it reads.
11:46
